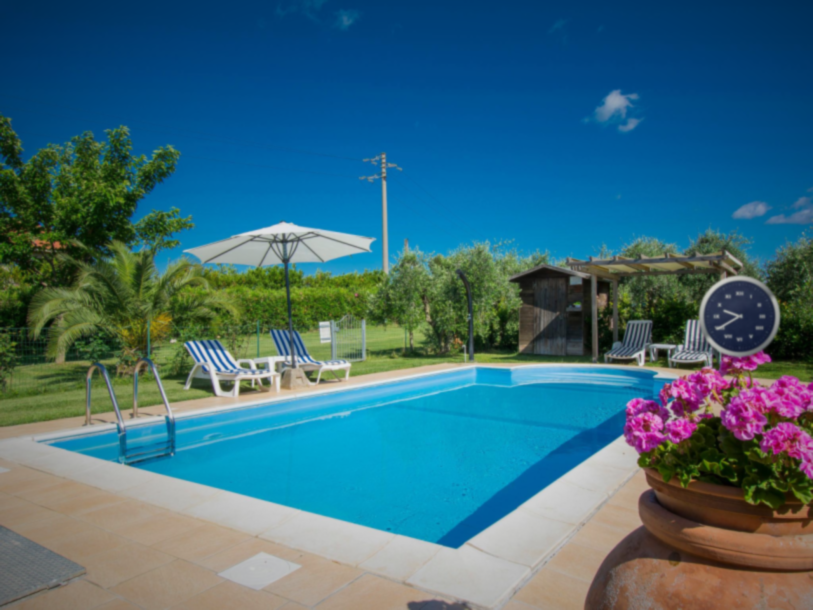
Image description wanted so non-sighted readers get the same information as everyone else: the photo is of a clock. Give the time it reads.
9:40
